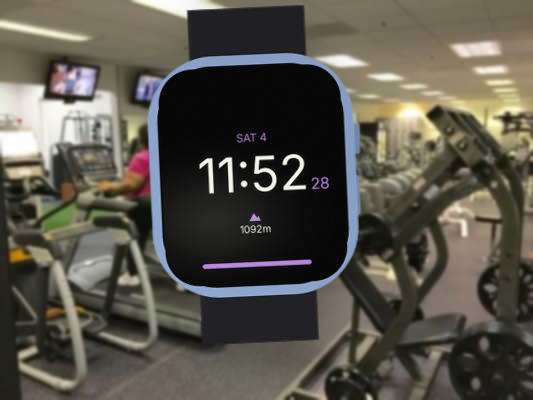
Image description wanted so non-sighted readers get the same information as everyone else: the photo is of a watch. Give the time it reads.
11:52:28
